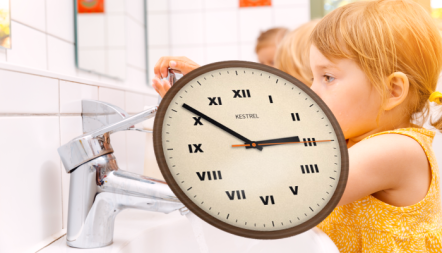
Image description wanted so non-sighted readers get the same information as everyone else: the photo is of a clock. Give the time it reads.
2:51:15
